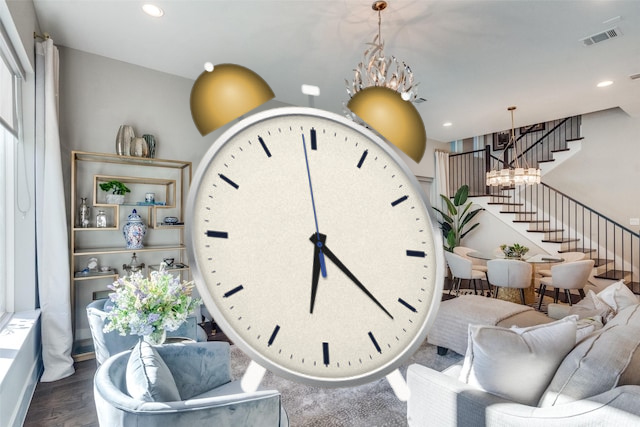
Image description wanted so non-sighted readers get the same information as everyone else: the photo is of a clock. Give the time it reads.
6:21:59
